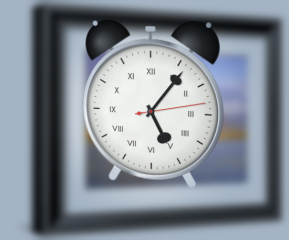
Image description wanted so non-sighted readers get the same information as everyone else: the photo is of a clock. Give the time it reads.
5:06:13
